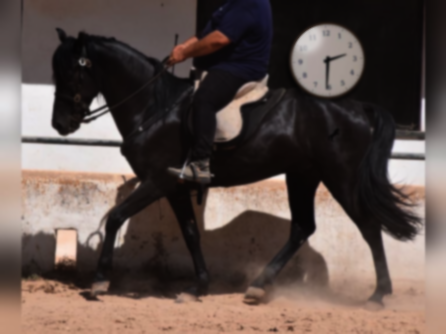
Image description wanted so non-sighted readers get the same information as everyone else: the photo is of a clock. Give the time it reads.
2:31
